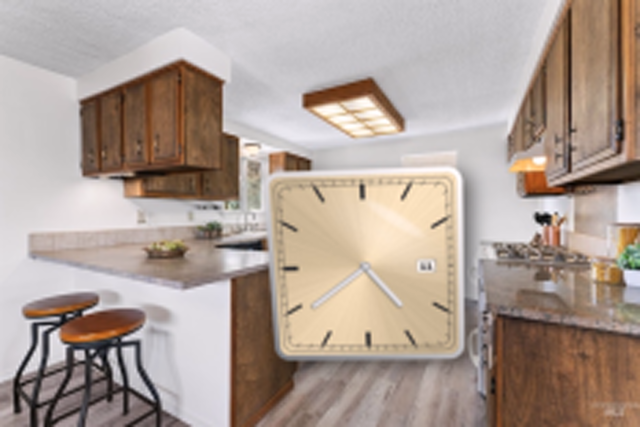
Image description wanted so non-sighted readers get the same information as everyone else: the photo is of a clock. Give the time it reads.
4:39
